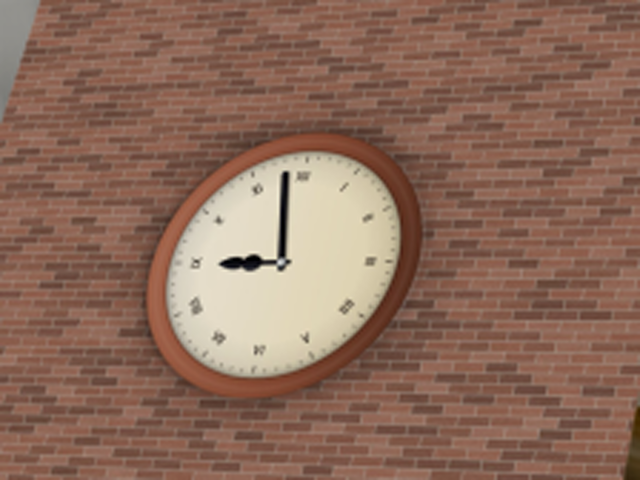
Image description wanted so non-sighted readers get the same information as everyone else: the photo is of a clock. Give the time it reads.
8:58
